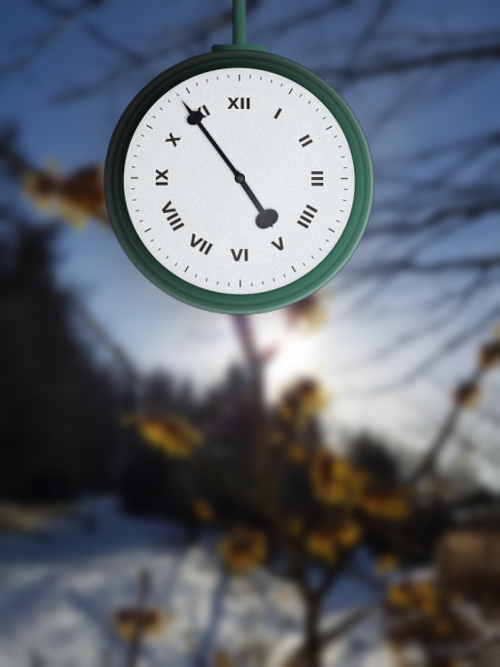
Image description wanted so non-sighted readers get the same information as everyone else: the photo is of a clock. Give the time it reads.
4:54
